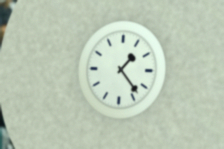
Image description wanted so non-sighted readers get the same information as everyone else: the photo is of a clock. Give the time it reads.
1:23
